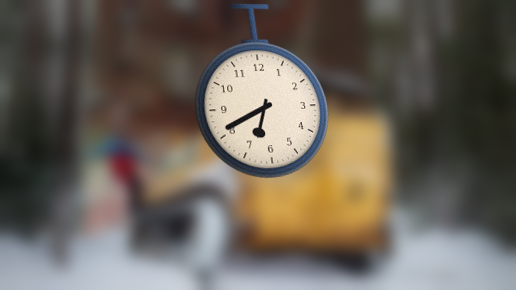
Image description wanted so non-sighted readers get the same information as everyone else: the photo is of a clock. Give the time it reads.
6:41
